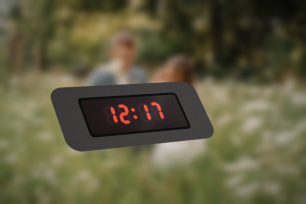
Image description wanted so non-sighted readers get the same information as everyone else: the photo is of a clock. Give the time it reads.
12:17
